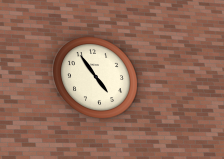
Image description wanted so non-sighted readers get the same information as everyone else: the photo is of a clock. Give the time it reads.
4:55
